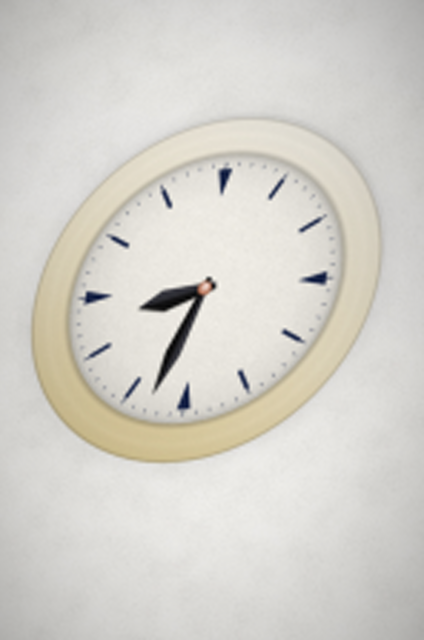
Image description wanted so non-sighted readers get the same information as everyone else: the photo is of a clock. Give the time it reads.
8:33
